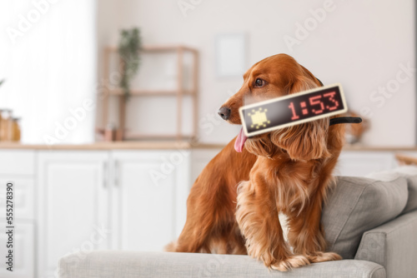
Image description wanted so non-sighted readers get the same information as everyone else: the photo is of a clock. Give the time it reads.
1:53
